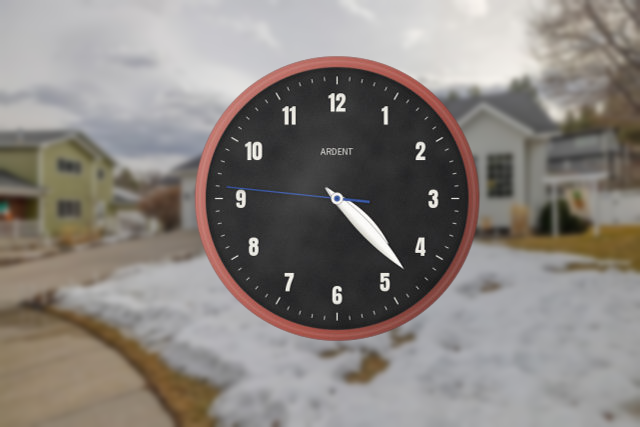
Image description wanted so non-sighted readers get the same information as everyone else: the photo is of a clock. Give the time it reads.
4:22:46
